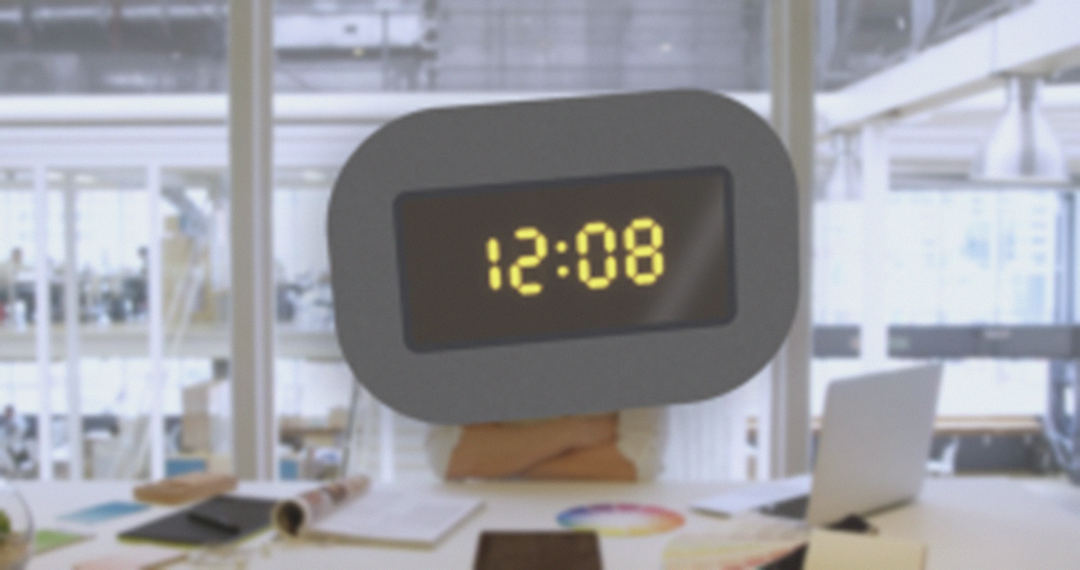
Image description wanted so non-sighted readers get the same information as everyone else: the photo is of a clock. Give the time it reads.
12:08
